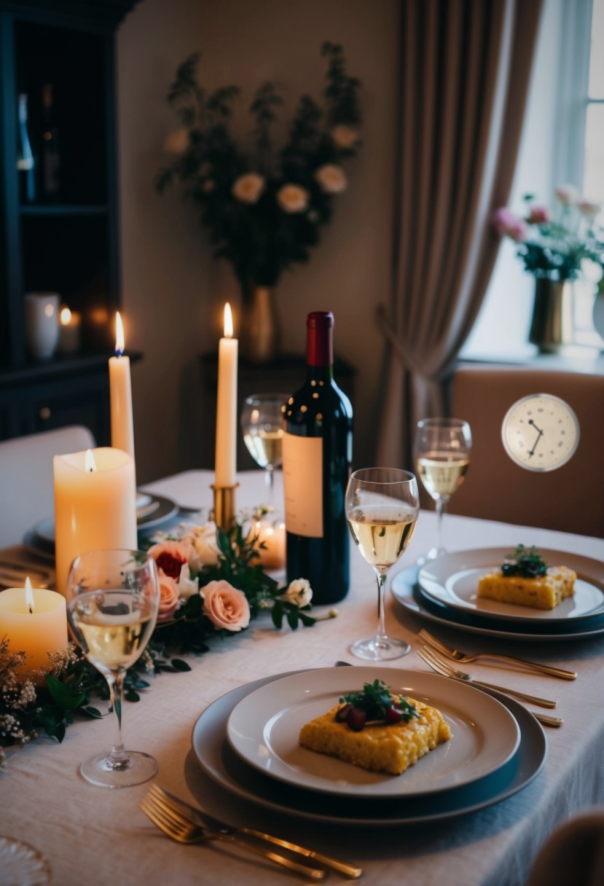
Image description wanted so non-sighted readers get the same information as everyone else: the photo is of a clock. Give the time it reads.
10:34
